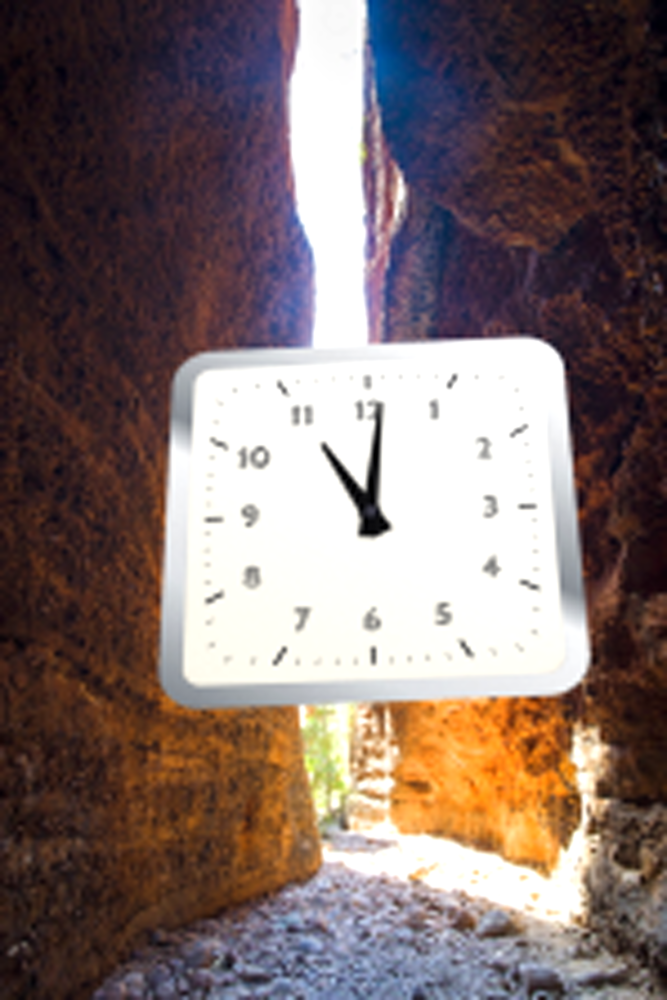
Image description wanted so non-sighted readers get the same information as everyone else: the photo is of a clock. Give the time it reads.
11:01
